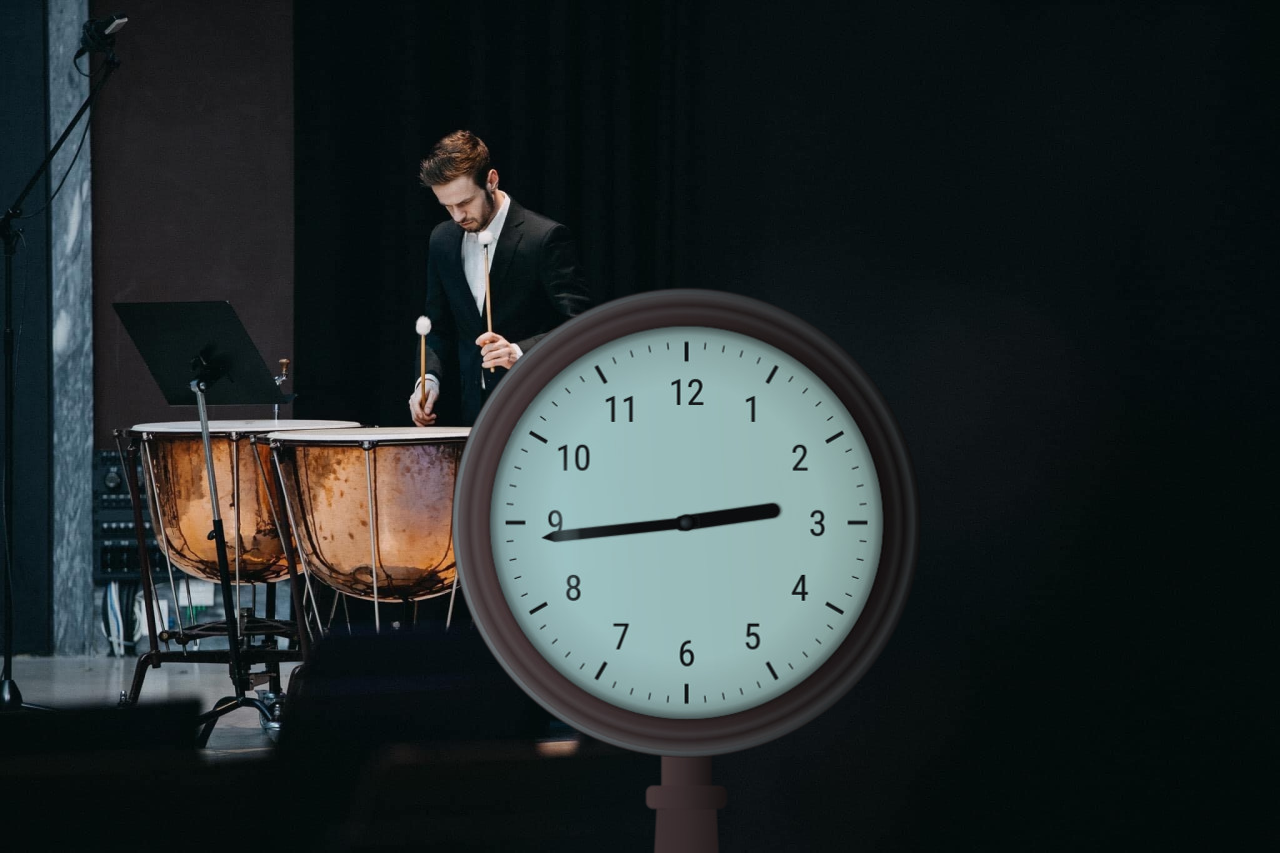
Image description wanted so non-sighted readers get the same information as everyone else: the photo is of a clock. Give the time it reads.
2:44
